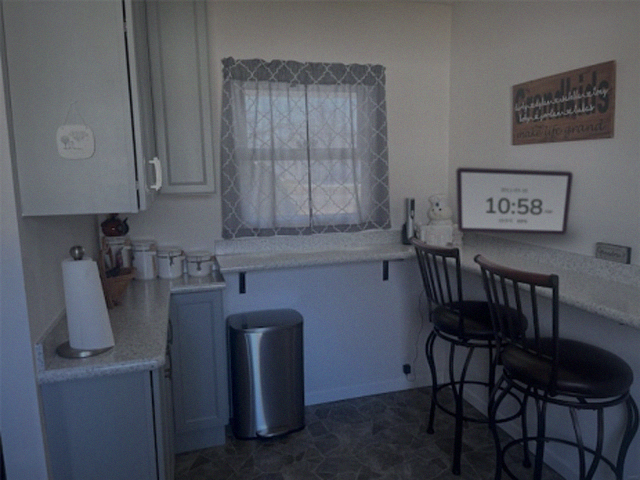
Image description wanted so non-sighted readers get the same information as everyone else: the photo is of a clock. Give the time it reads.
10:58
